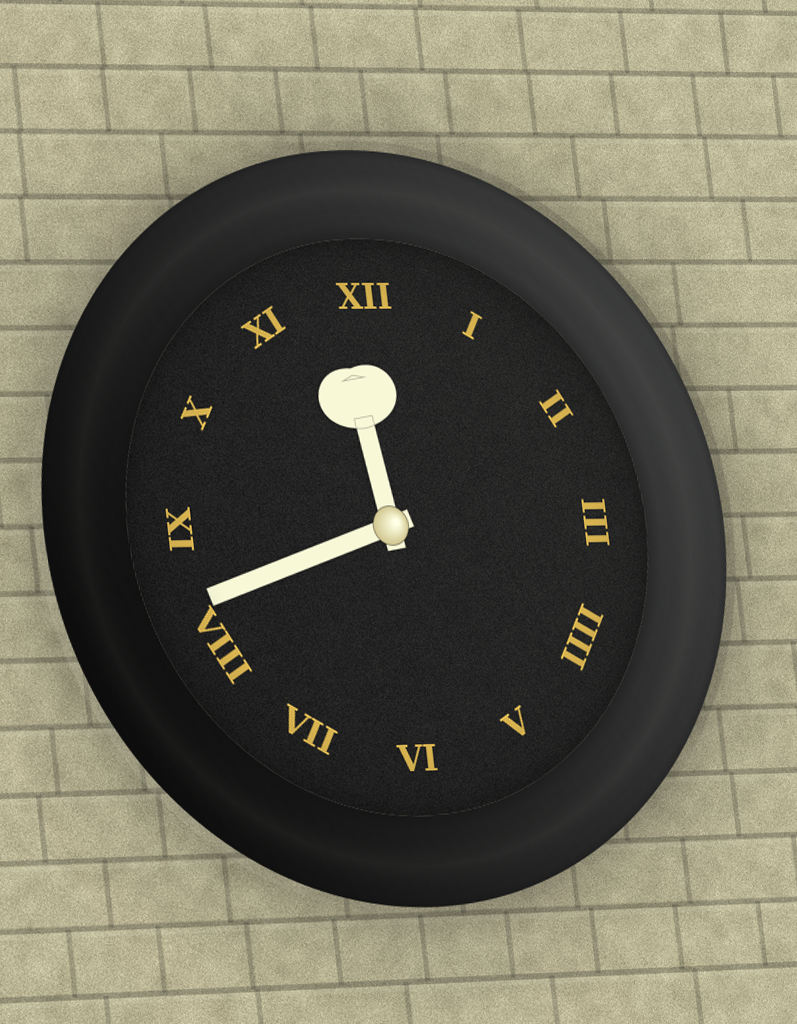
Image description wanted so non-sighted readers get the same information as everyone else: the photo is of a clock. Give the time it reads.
11:42
